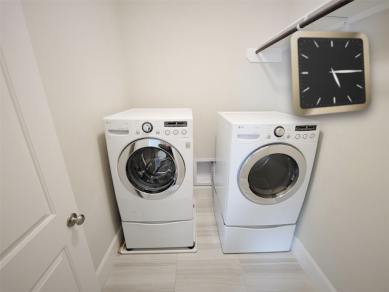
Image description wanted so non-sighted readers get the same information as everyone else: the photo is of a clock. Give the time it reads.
5:15
